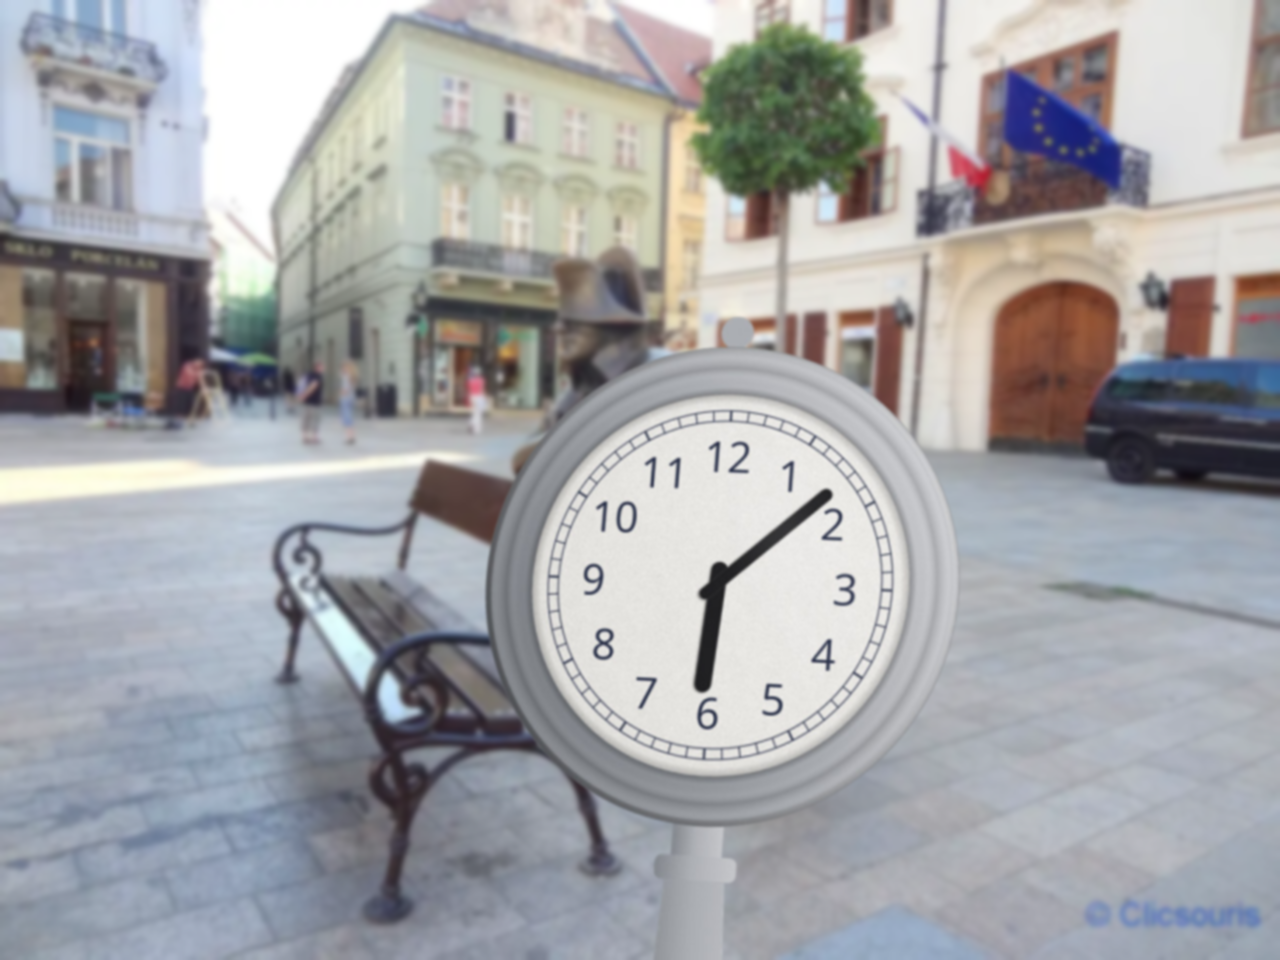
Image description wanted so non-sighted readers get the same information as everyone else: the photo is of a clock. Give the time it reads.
6:08
